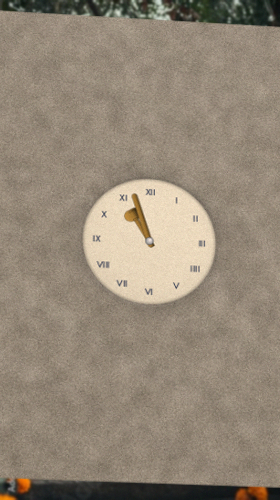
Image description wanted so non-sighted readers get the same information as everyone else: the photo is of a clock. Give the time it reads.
10:57
